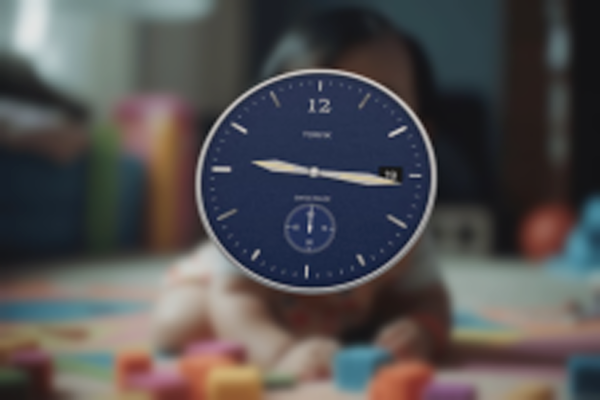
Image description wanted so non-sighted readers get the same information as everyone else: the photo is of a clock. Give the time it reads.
9:16
